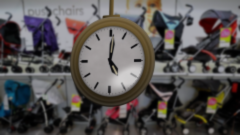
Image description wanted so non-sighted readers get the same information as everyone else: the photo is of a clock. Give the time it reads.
5:01
